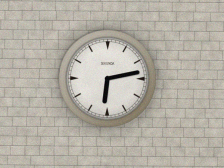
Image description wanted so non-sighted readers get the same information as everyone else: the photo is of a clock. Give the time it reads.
6:13
